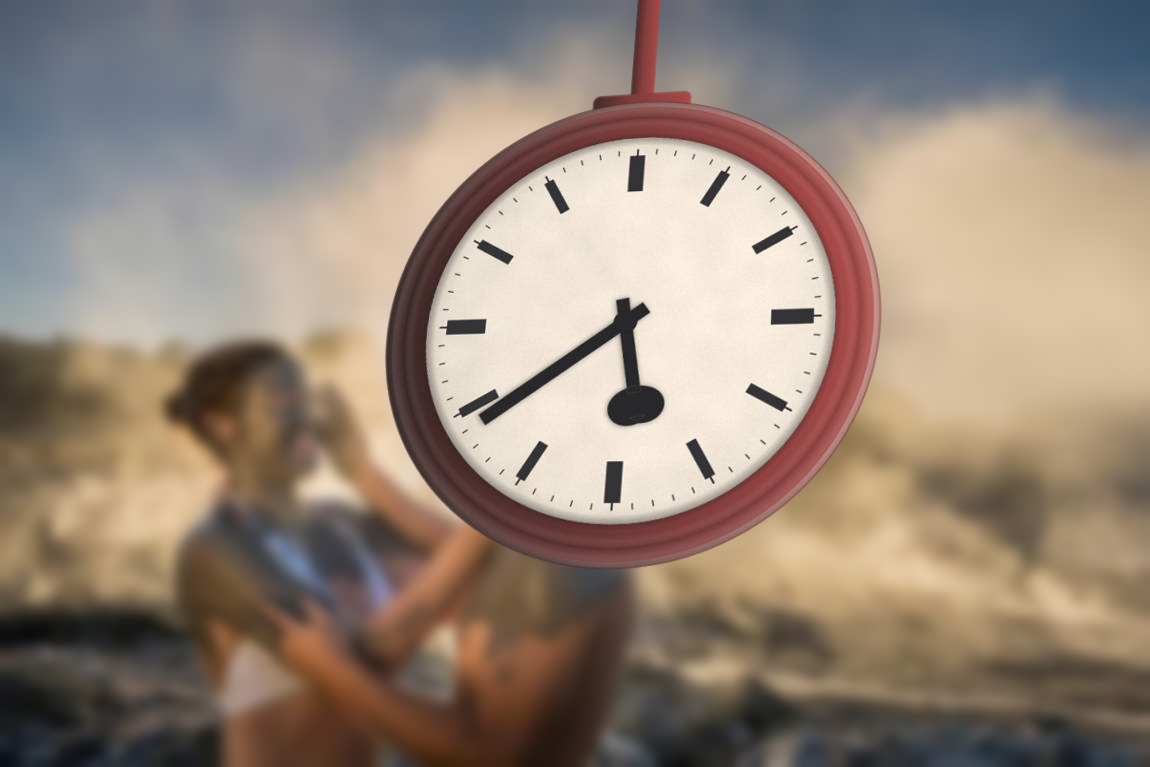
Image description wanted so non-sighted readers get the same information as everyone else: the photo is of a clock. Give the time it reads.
5:39
